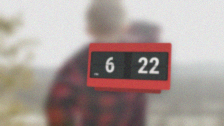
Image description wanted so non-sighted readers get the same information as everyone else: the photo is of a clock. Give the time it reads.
6:22
